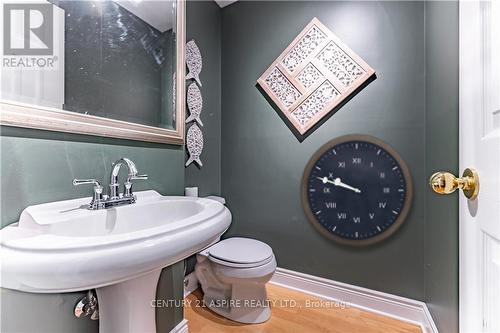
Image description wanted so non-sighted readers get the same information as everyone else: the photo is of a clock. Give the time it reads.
9:48
